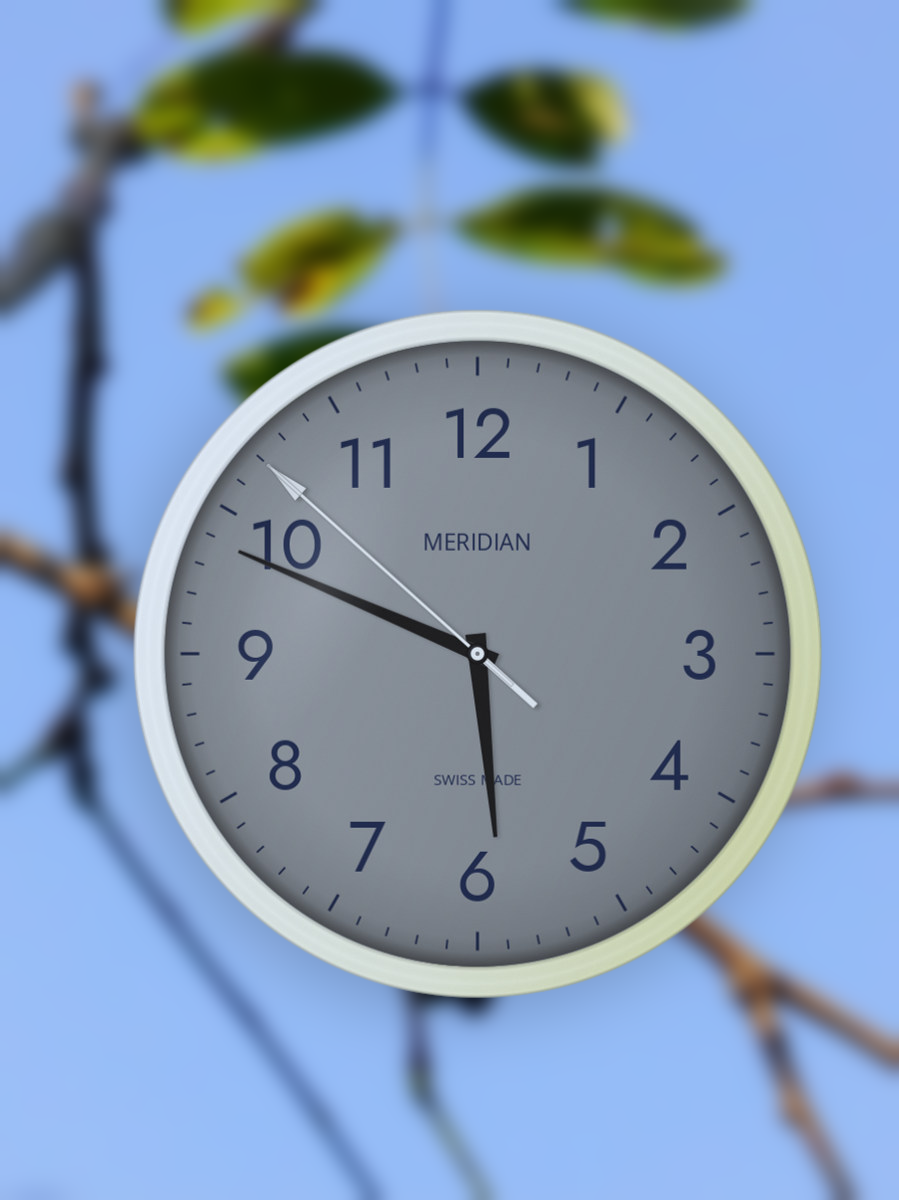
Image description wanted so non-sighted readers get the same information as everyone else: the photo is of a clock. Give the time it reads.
5:48:52
